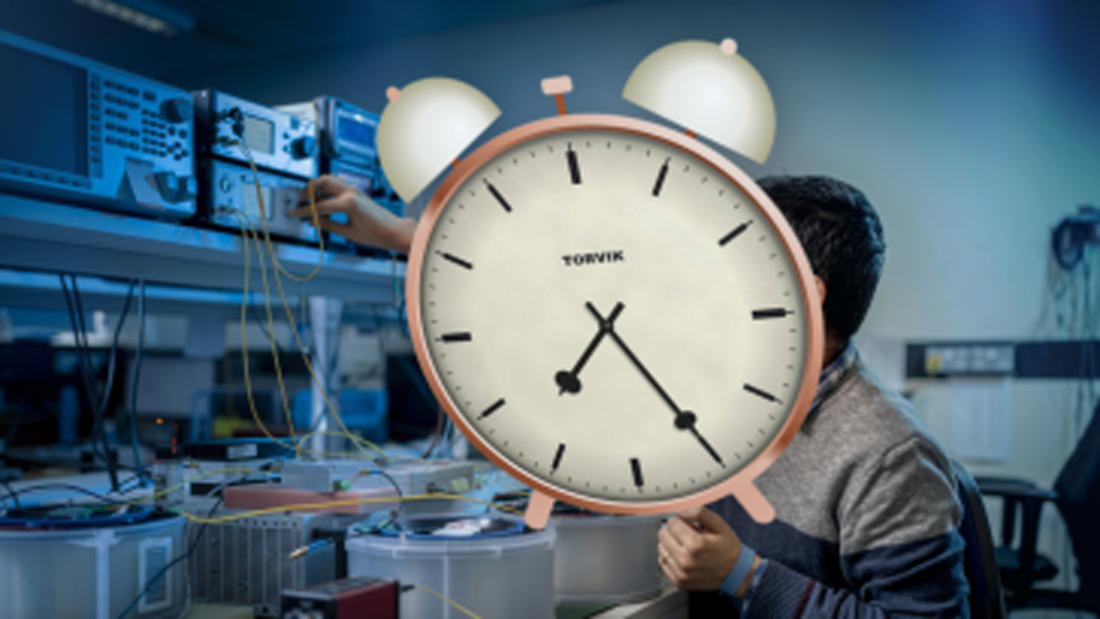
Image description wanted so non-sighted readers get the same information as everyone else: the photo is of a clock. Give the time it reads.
7:25
